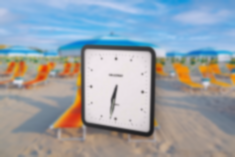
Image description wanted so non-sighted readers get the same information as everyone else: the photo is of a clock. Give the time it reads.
6:32
